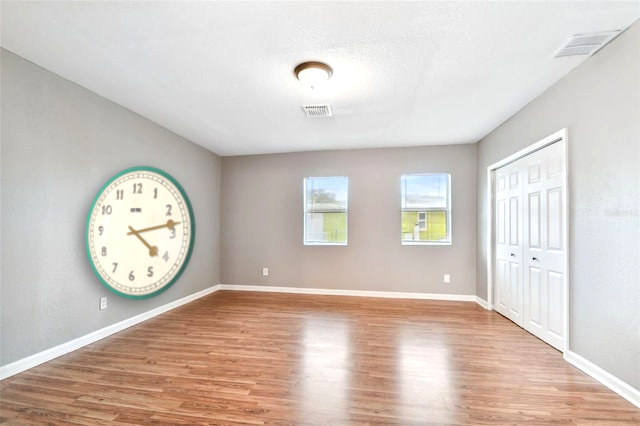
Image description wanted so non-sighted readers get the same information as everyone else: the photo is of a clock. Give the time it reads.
4:13
